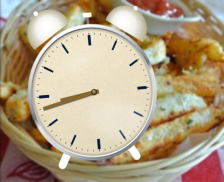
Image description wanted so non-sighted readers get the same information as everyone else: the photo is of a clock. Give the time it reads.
8:43
